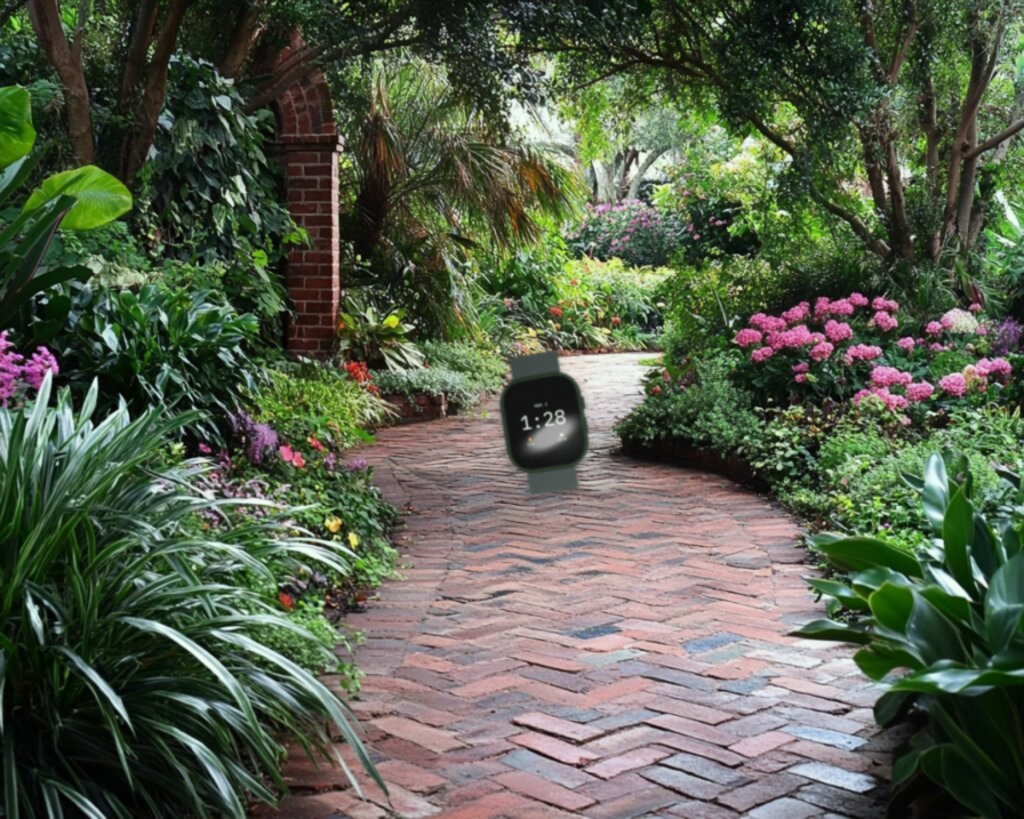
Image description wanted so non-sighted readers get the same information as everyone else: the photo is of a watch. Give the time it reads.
1:28
